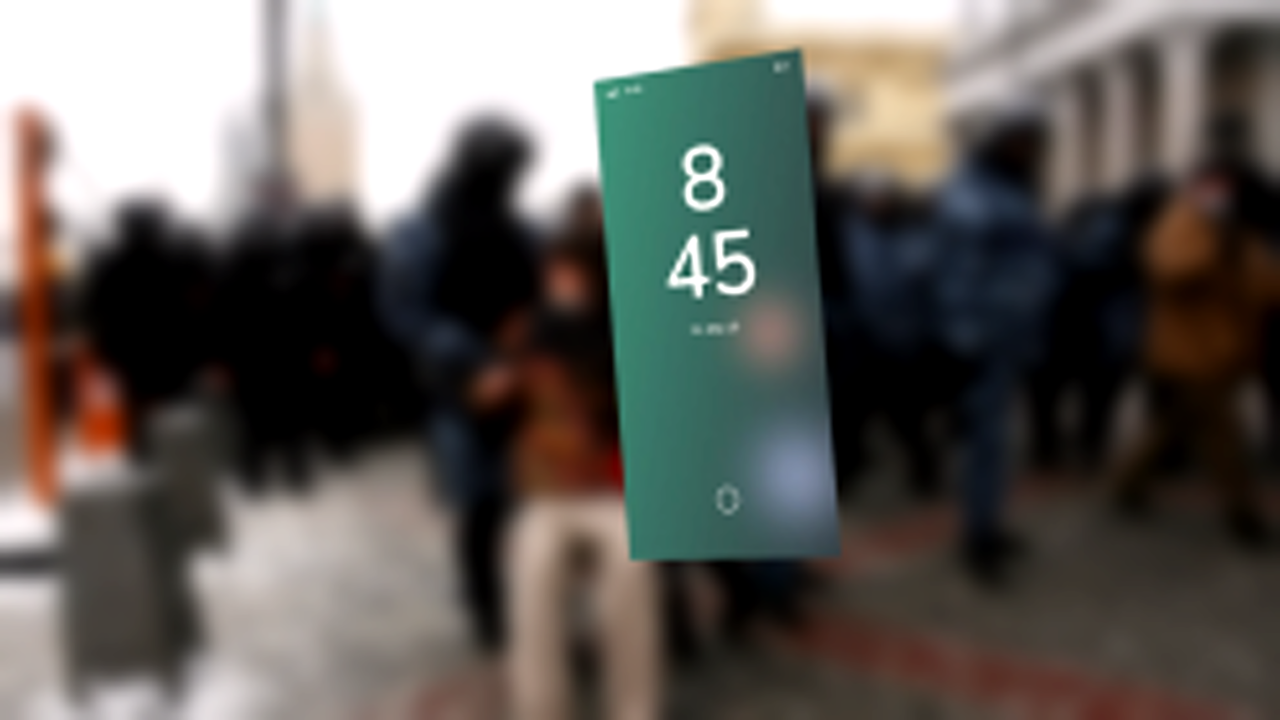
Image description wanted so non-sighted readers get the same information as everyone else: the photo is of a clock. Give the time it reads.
8:45
